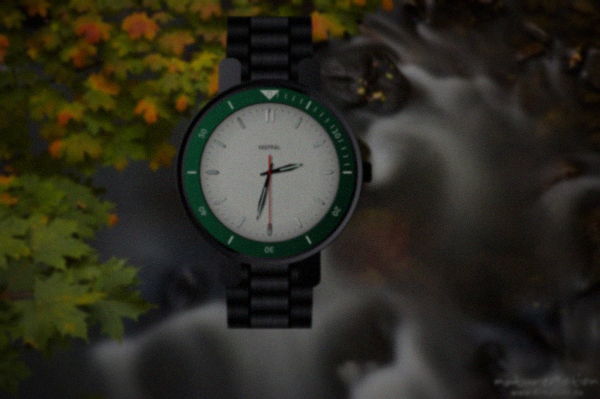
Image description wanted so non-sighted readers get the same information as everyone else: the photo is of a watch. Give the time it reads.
2:32:30
